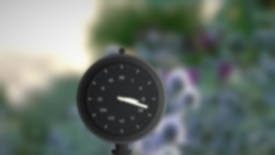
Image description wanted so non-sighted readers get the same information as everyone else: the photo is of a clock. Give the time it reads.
3:18
